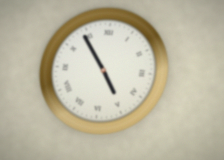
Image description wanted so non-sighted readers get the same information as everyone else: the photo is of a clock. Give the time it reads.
4:54
